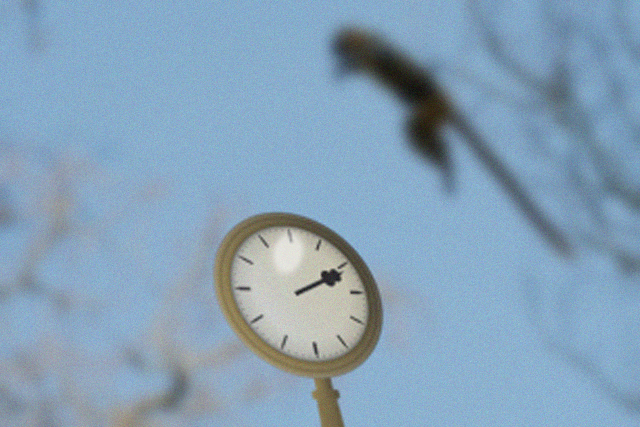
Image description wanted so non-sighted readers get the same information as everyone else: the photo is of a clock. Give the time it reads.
2:11
